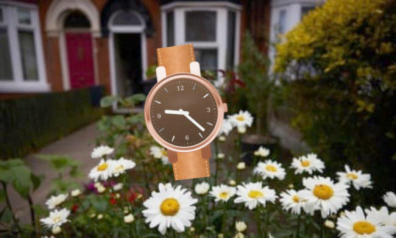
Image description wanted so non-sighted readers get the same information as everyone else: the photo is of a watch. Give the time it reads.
9:23
